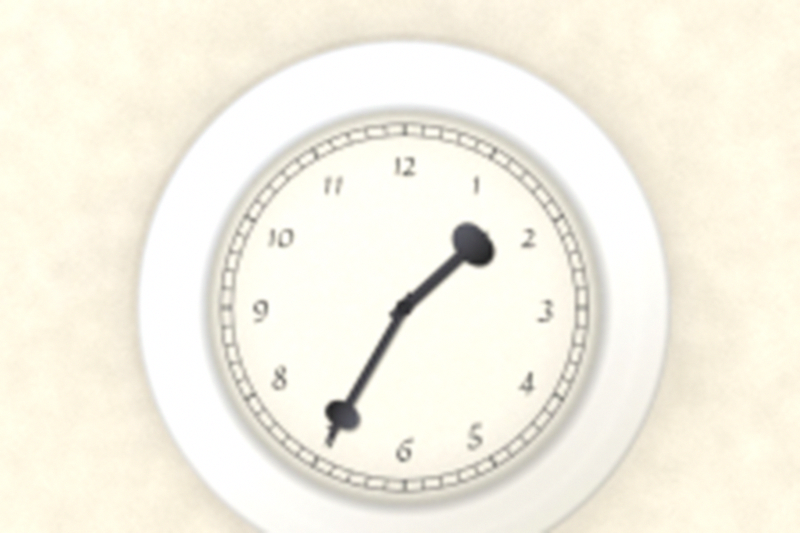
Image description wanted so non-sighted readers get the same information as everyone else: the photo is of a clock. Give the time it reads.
1:35
